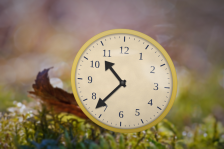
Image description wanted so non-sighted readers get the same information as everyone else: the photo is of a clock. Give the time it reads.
10:37
